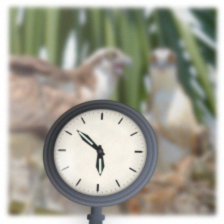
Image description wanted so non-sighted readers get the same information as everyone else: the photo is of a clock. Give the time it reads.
5:52
